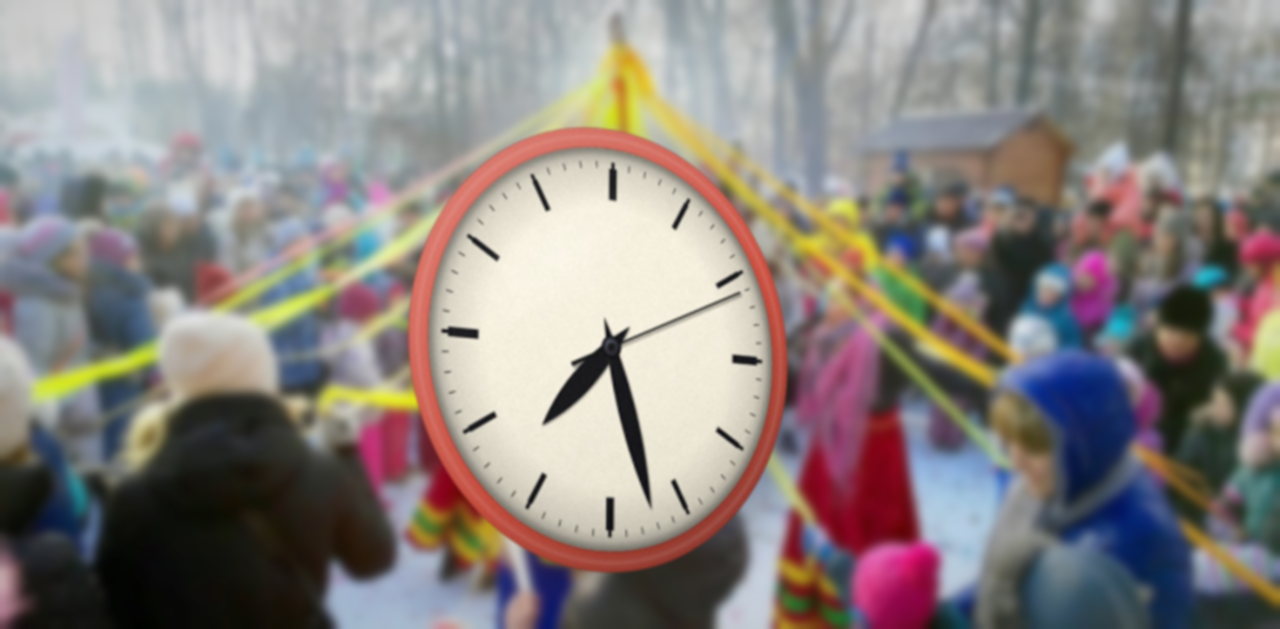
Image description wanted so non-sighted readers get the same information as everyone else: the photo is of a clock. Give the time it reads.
7:27:11
